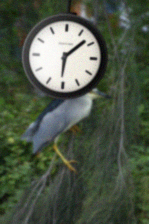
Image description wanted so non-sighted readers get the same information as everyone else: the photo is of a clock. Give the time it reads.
6:08
